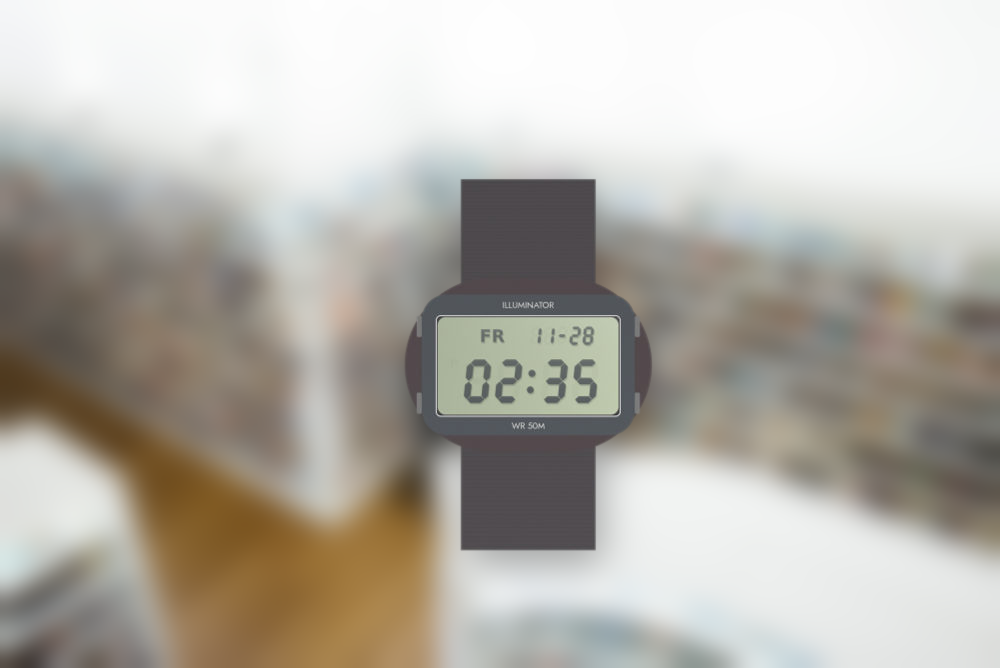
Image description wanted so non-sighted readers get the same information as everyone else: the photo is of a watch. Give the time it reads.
2:35
